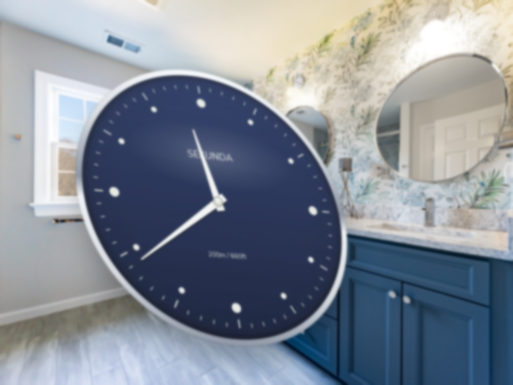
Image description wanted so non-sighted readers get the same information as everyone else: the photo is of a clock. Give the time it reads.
11:39
